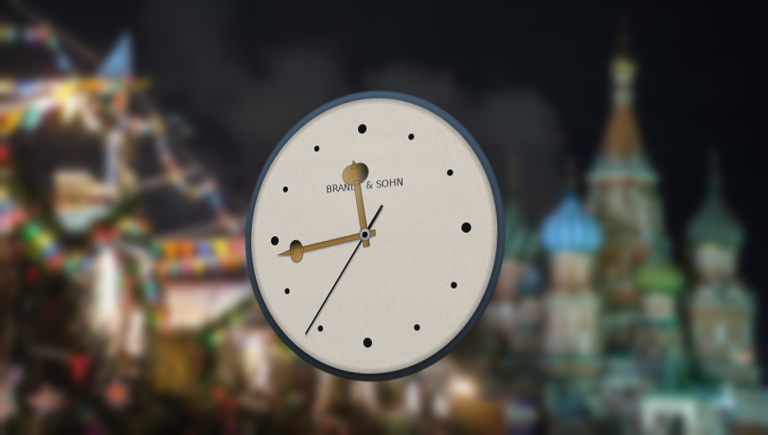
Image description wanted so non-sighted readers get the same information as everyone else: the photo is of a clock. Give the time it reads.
11:43:36
